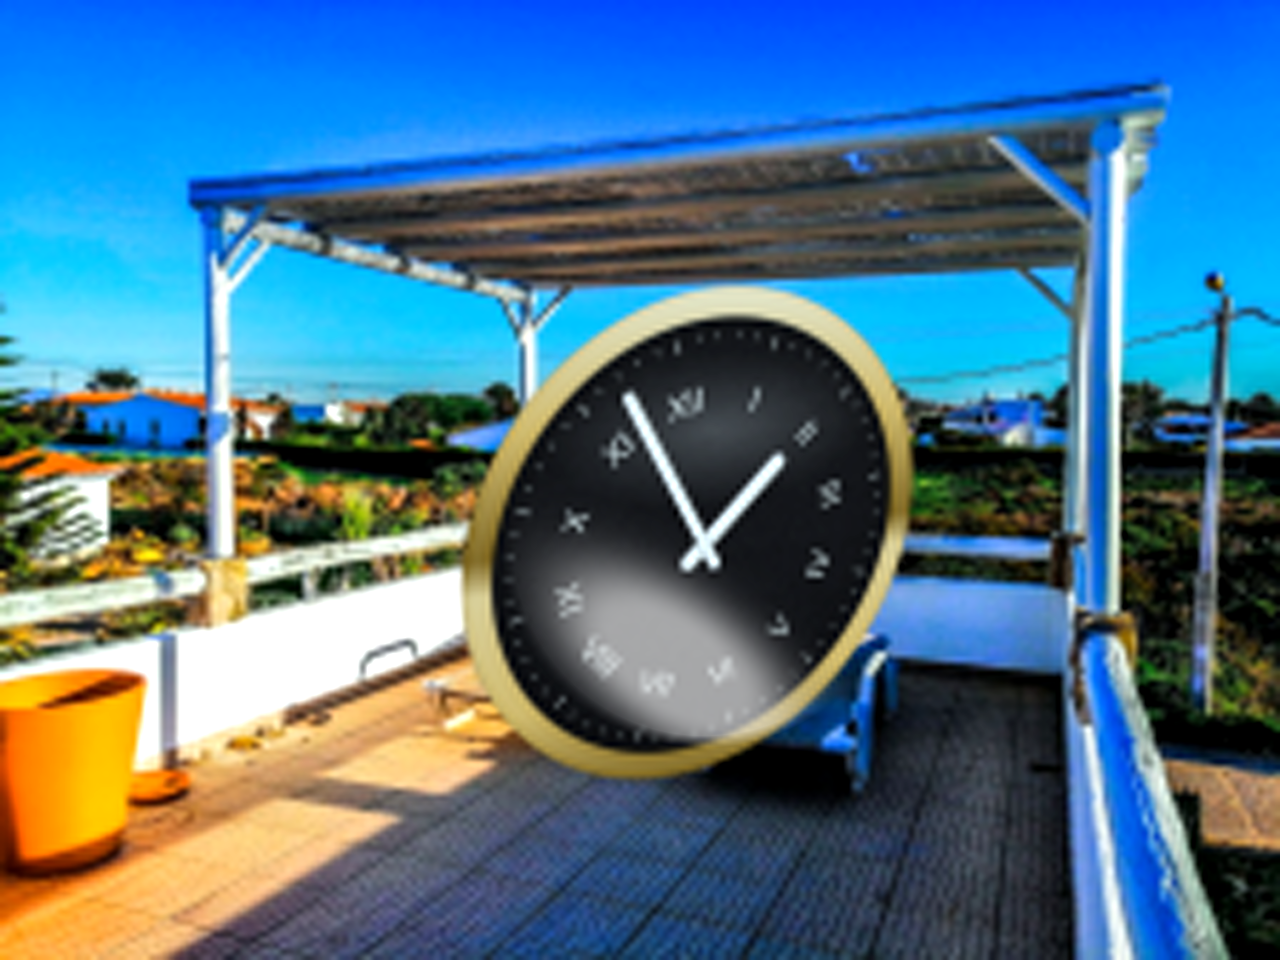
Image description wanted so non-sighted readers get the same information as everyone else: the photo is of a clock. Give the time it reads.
1:57
